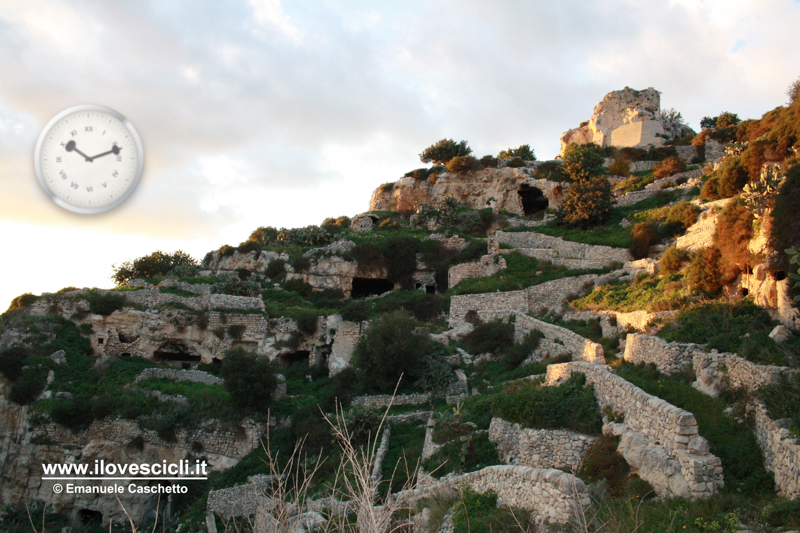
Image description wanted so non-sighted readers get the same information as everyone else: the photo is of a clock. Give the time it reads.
10:12
